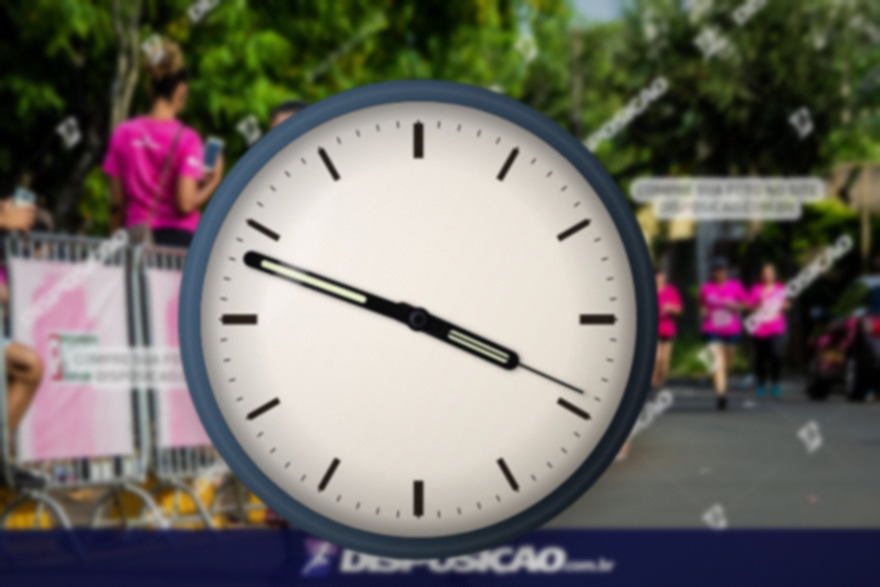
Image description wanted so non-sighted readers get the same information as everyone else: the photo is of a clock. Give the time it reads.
3:48:19
